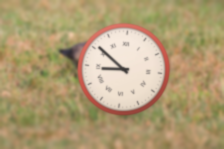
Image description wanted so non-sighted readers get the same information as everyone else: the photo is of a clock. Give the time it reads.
8:51
